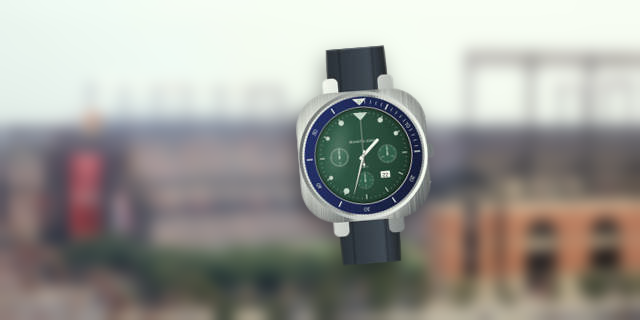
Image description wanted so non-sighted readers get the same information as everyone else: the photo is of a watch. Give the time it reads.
1:33
